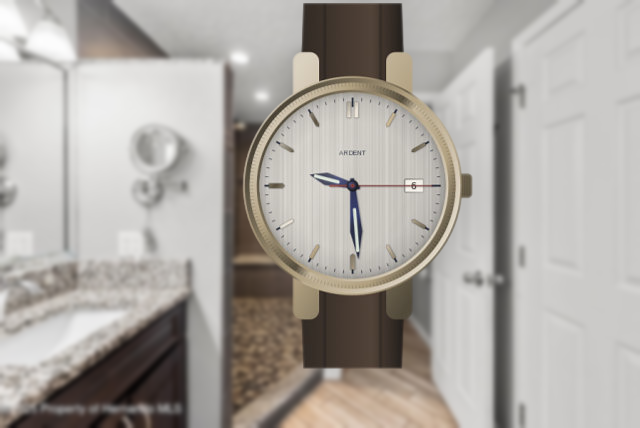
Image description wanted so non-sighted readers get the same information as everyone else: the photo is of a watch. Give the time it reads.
9:29:15
